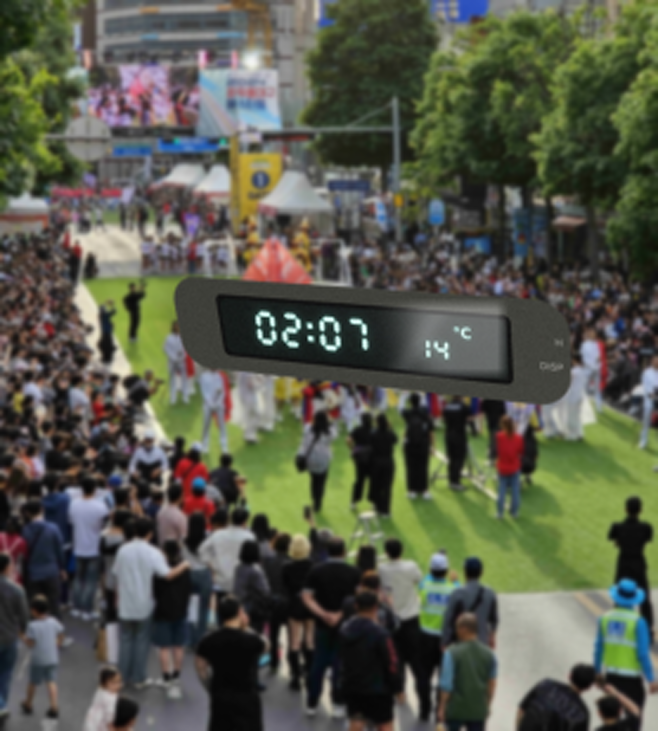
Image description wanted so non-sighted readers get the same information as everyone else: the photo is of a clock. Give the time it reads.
2:07
